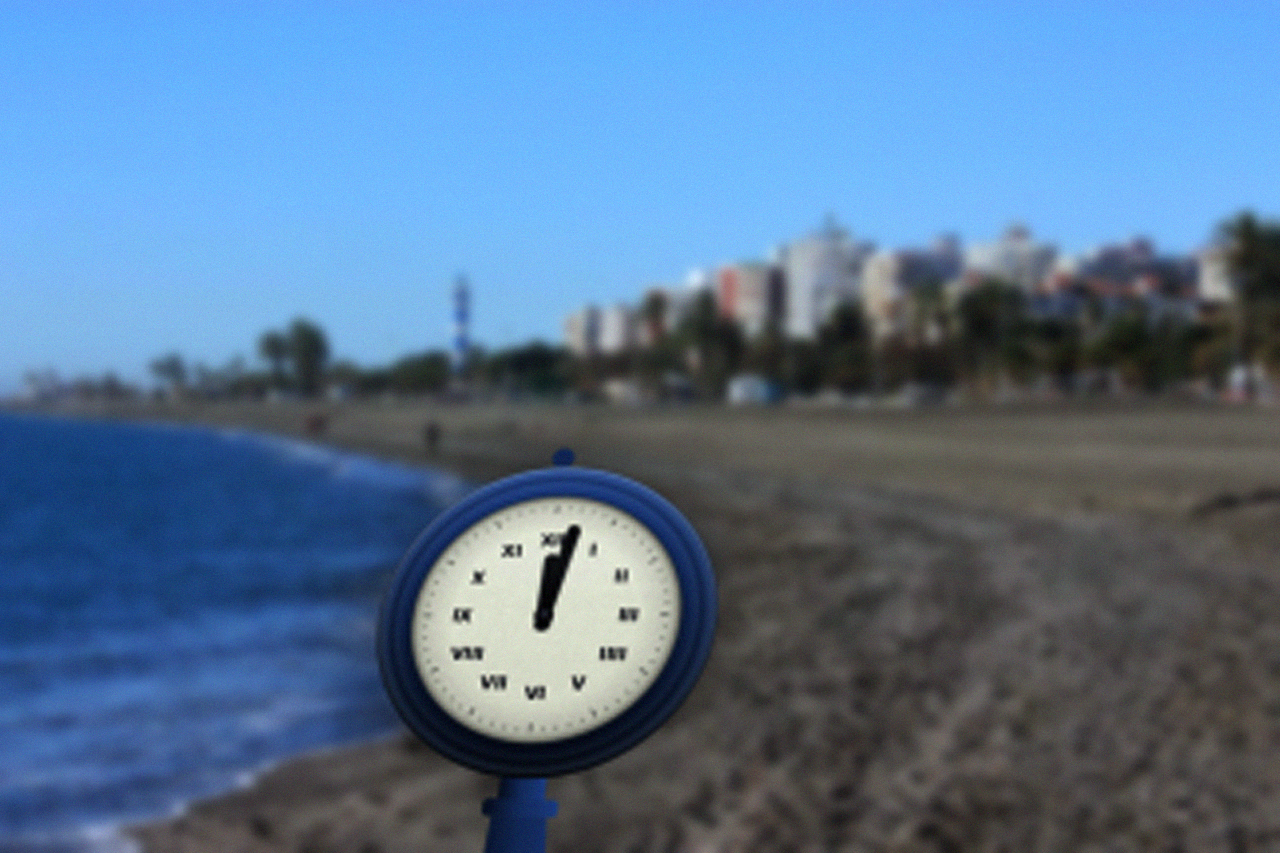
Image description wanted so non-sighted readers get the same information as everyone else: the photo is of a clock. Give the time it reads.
12:02
